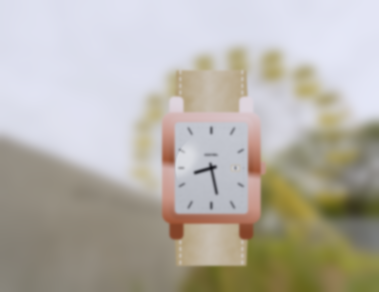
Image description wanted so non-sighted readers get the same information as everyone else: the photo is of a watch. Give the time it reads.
8:28
